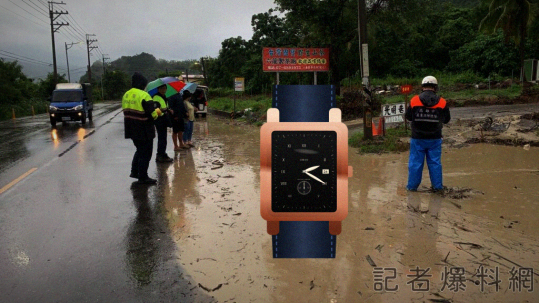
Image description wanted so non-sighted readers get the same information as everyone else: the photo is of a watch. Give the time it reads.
2:20
